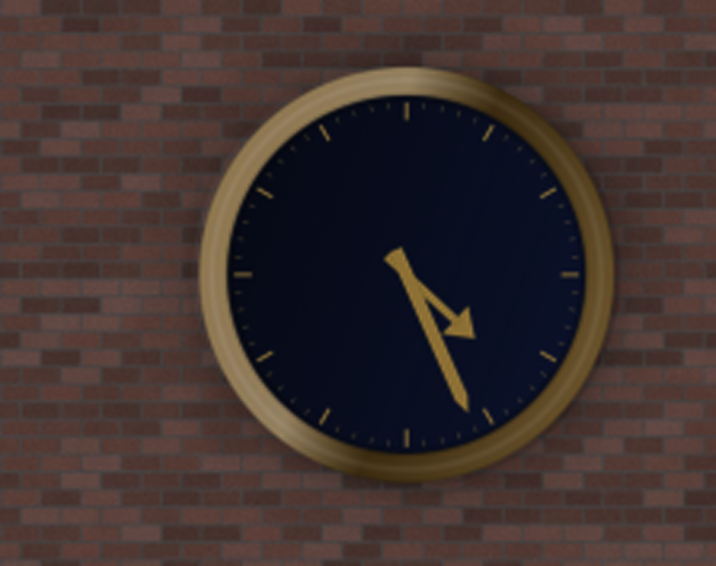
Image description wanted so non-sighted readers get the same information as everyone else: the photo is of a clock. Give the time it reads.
4:26
